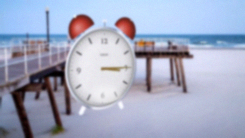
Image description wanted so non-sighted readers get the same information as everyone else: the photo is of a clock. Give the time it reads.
3:15
